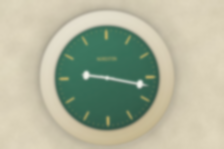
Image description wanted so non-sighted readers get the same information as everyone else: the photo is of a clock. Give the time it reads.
9:17
